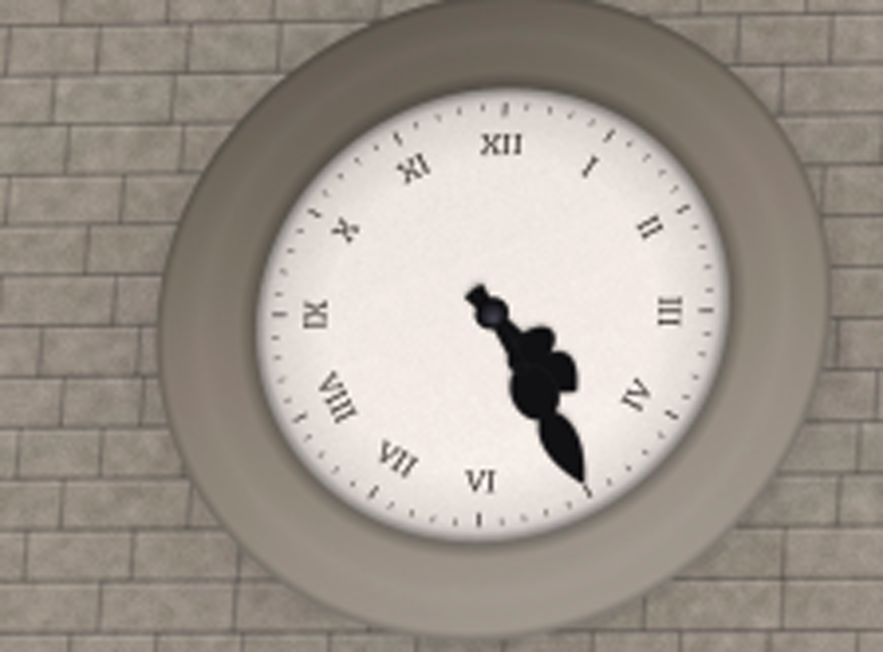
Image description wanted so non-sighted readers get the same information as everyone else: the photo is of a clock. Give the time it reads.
4:25
